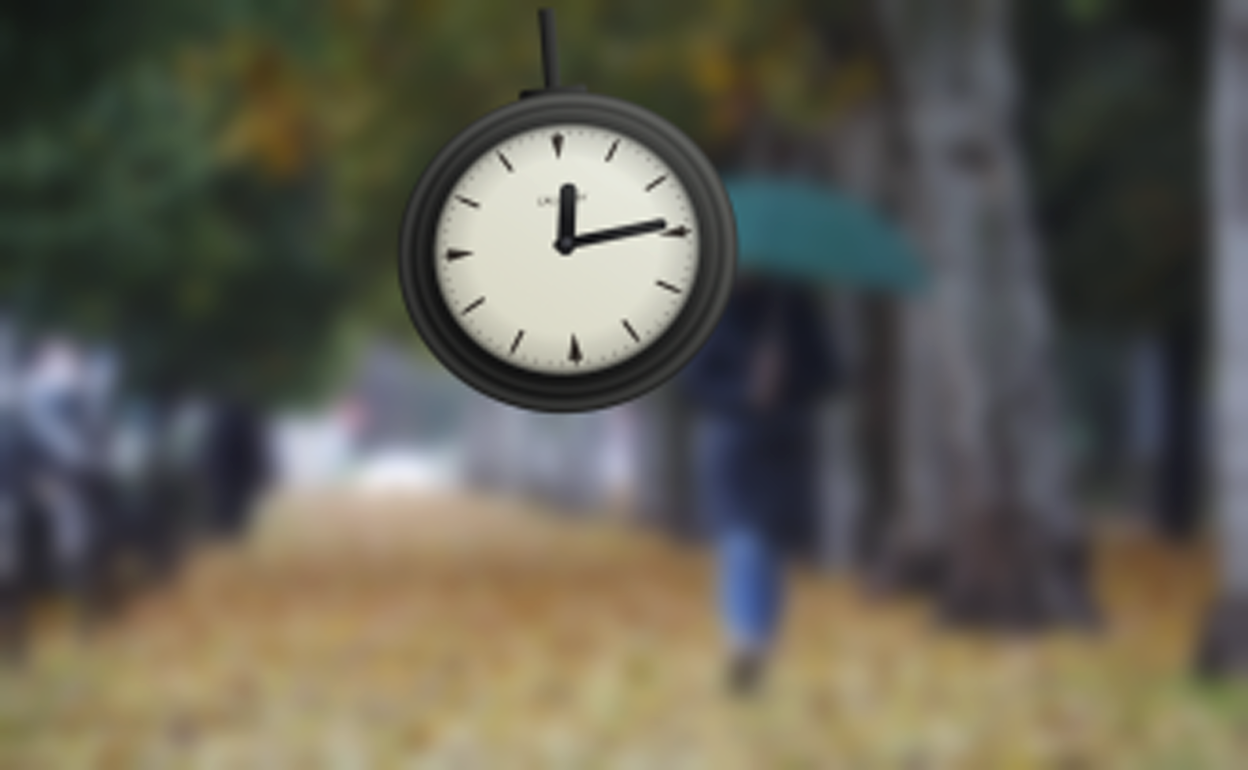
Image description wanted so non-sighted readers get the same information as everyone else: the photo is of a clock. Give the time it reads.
12:14
